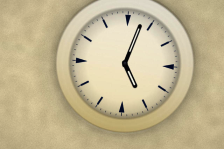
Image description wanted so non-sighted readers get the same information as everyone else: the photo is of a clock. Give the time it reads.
5:03
